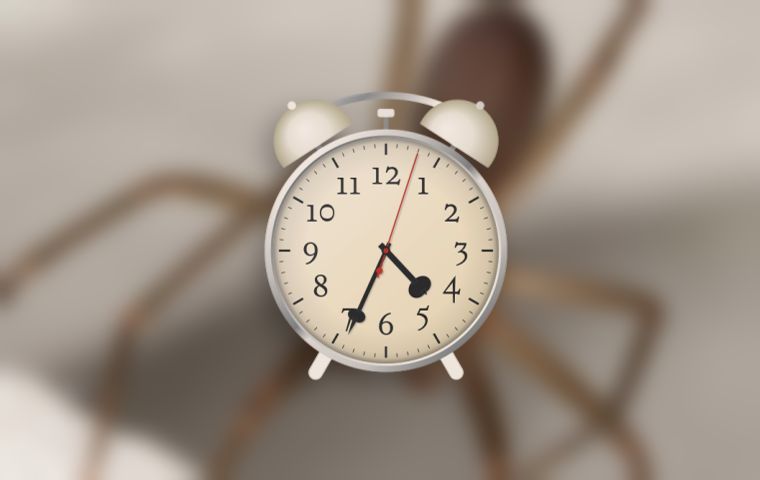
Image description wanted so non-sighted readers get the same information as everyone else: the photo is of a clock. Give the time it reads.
4:34:03
